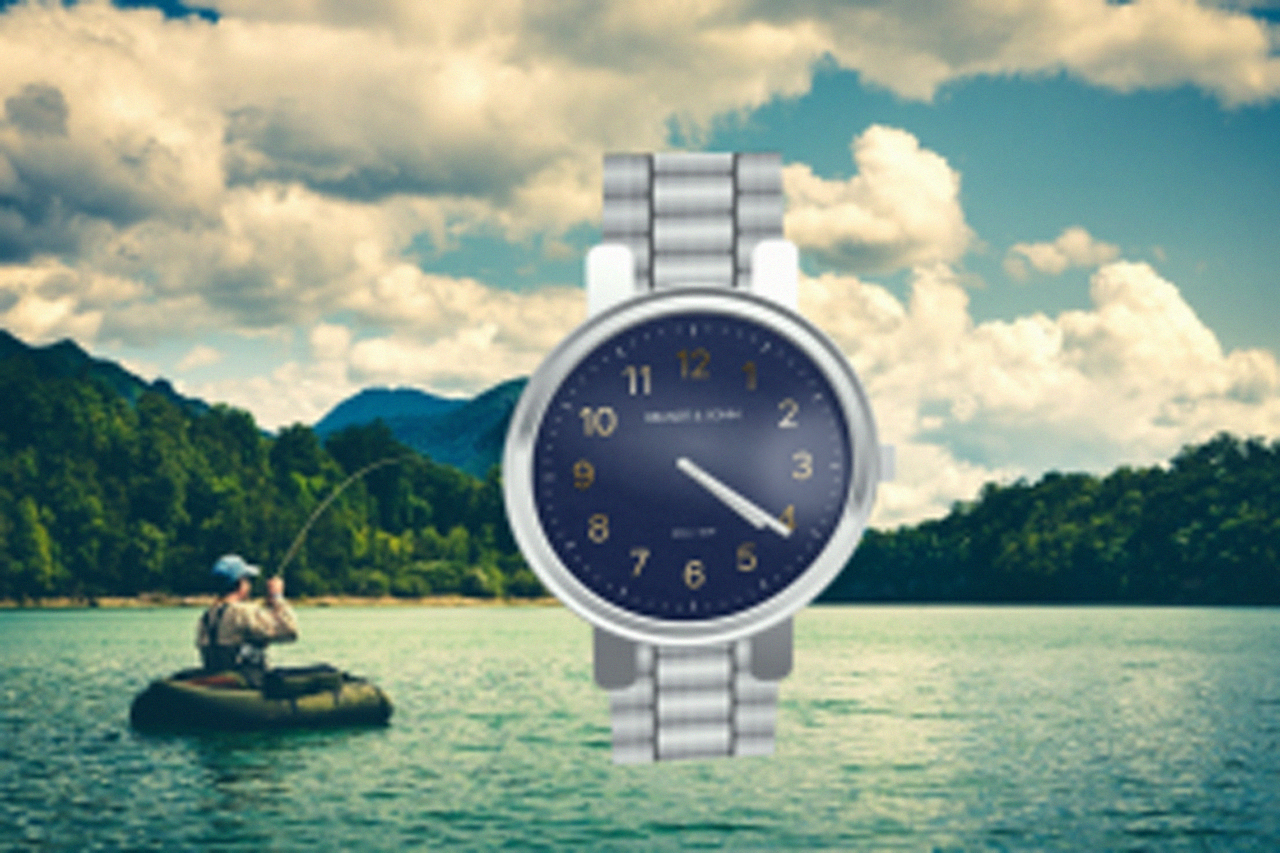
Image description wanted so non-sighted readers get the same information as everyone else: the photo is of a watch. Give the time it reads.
4:21
